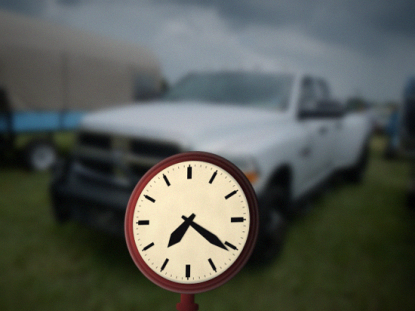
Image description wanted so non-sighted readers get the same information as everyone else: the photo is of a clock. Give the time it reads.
7:21
